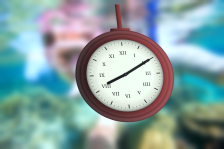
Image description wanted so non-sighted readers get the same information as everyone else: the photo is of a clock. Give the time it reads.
8:10
